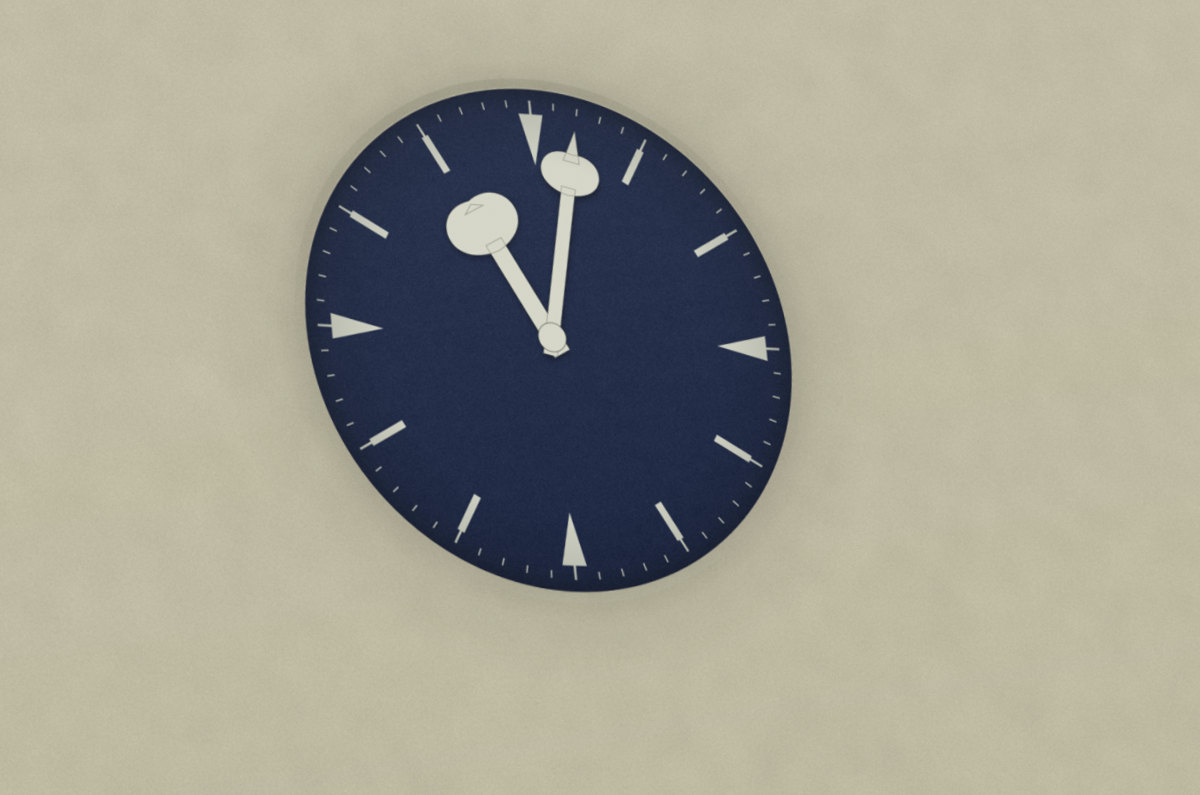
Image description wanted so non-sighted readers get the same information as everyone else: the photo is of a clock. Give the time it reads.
11:02
